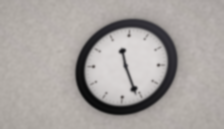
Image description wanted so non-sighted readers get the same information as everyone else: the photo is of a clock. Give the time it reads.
11:26
